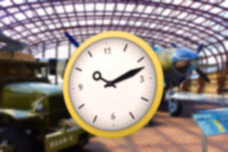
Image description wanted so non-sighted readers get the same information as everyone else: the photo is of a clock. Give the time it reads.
10:12
